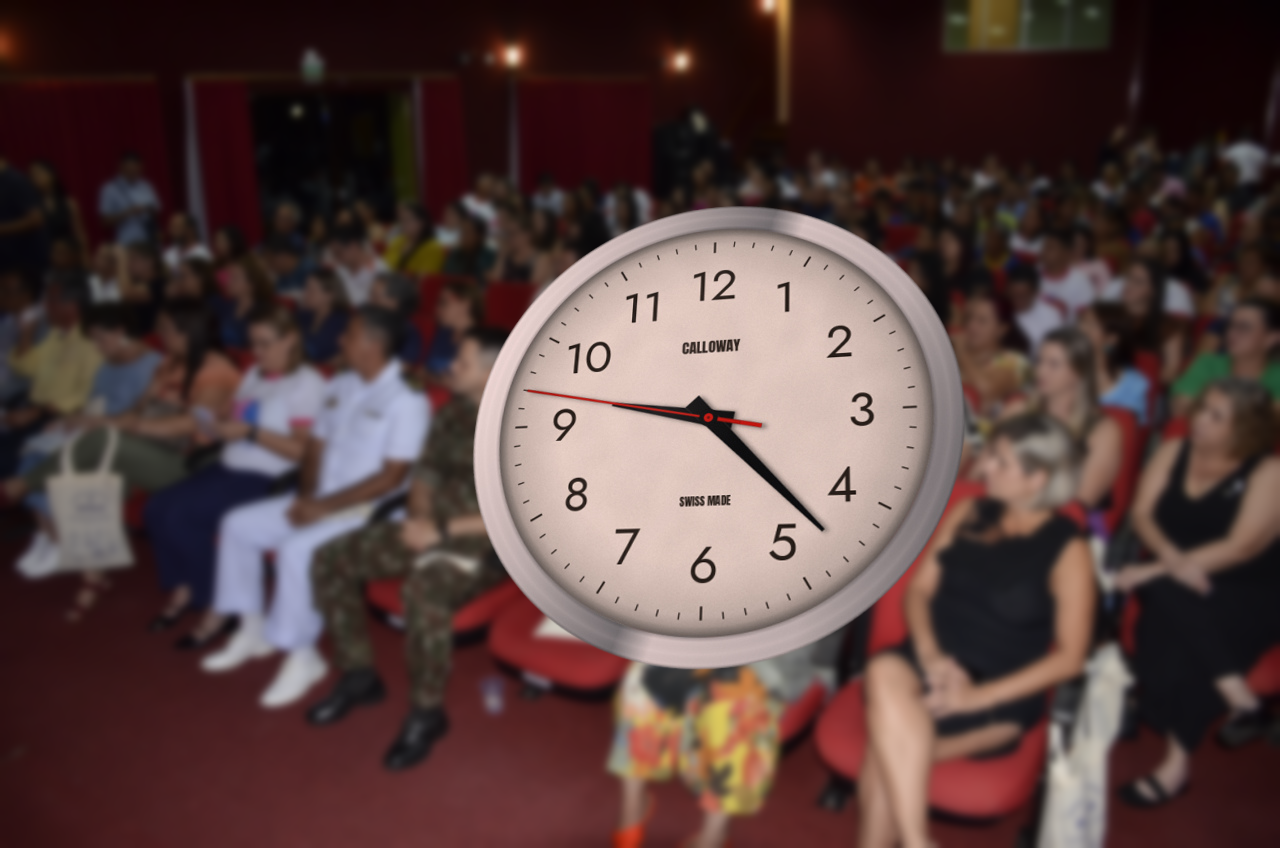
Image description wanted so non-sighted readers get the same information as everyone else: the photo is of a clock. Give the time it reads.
9:22:47
